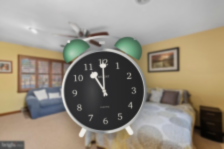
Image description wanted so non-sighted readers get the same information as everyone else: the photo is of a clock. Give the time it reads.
11:00
